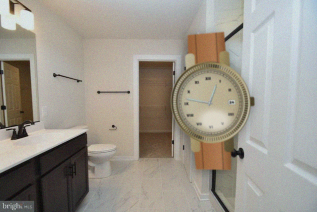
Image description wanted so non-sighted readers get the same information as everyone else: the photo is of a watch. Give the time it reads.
12:47
